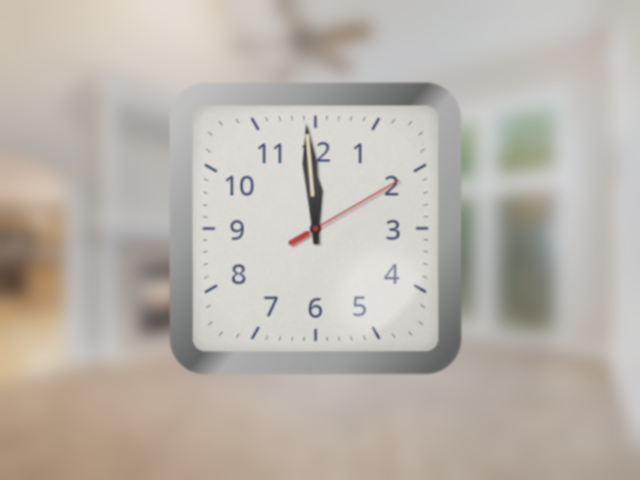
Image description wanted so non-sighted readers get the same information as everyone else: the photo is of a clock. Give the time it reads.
11:59:10
